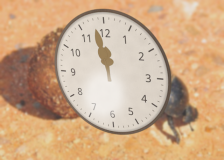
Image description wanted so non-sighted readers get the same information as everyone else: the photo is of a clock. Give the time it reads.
11:58
